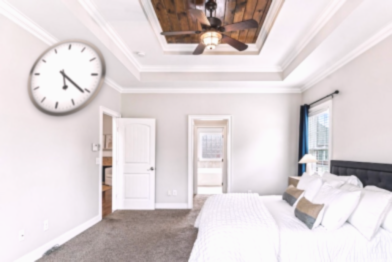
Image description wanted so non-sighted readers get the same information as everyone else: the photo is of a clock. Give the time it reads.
5:21
